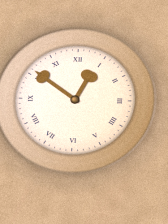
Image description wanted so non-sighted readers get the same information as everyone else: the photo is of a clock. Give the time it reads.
12:51
